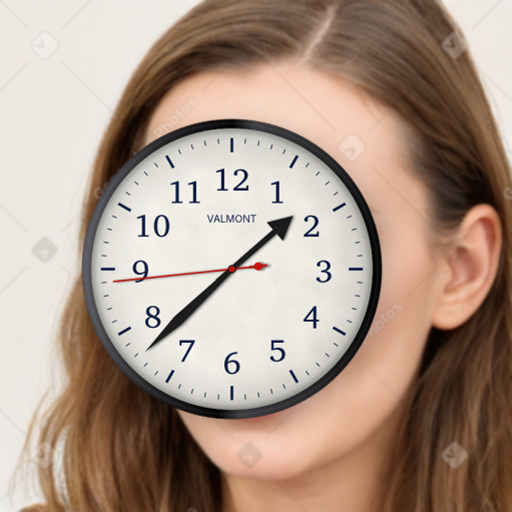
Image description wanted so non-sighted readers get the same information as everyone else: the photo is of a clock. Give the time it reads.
1:37:44
